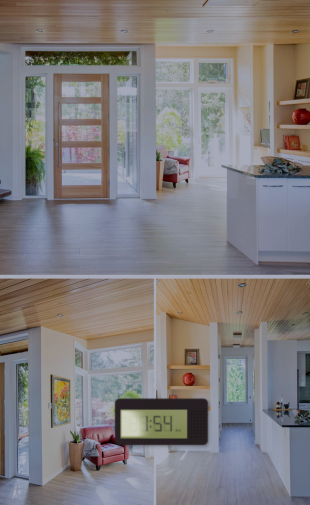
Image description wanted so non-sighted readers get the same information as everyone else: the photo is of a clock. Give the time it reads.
1:54
